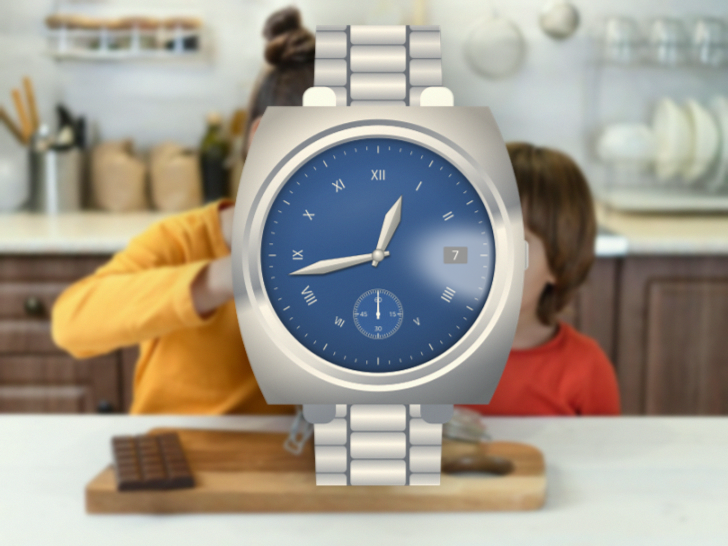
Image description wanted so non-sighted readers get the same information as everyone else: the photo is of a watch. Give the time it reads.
12:43
